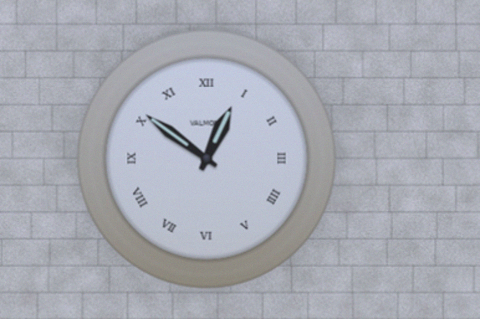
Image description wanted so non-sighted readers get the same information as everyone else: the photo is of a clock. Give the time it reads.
12:51
